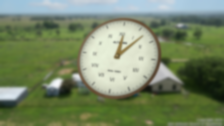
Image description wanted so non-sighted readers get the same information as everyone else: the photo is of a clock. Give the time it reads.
12:07
